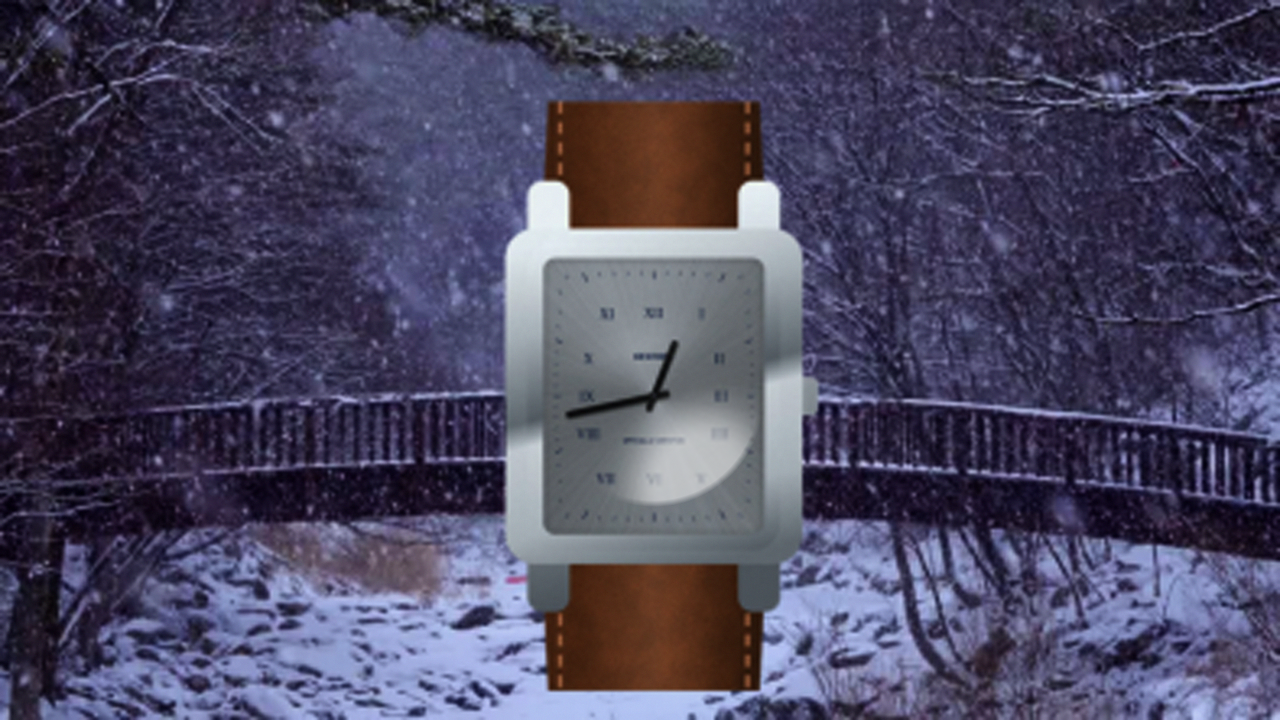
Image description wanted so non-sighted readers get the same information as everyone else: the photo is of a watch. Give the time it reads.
12:43
